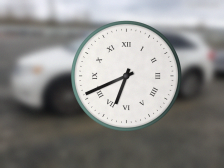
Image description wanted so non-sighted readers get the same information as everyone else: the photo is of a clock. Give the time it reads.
6:41
